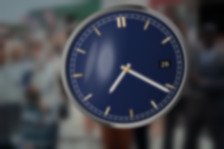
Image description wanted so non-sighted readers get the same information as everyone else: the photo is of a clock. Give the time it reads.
7:21
